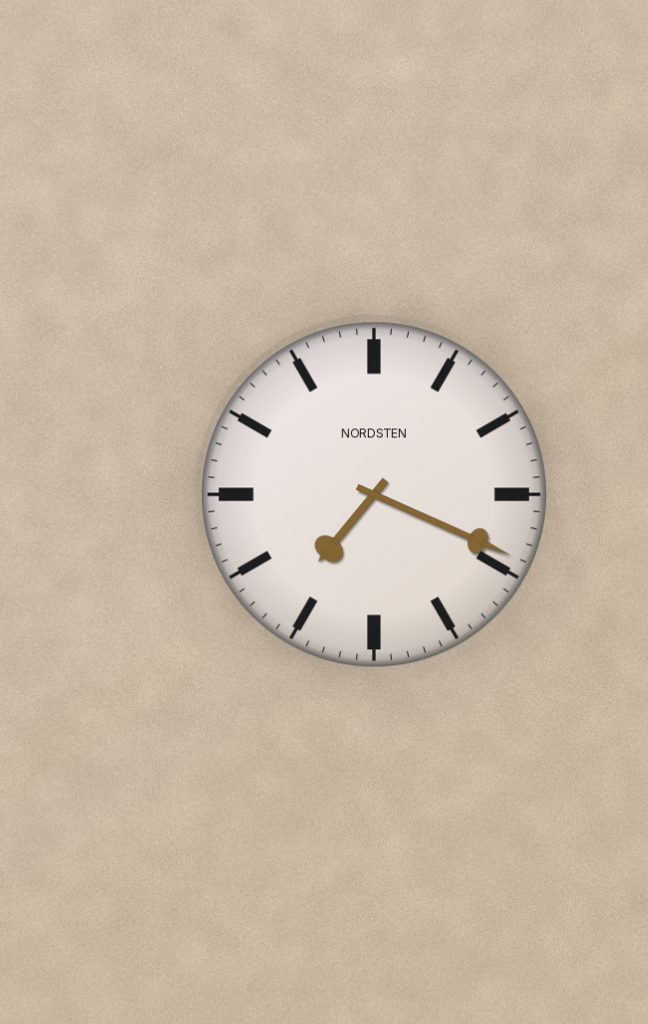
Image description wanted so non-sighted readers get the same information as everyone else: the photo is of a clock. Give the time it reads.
7:19
